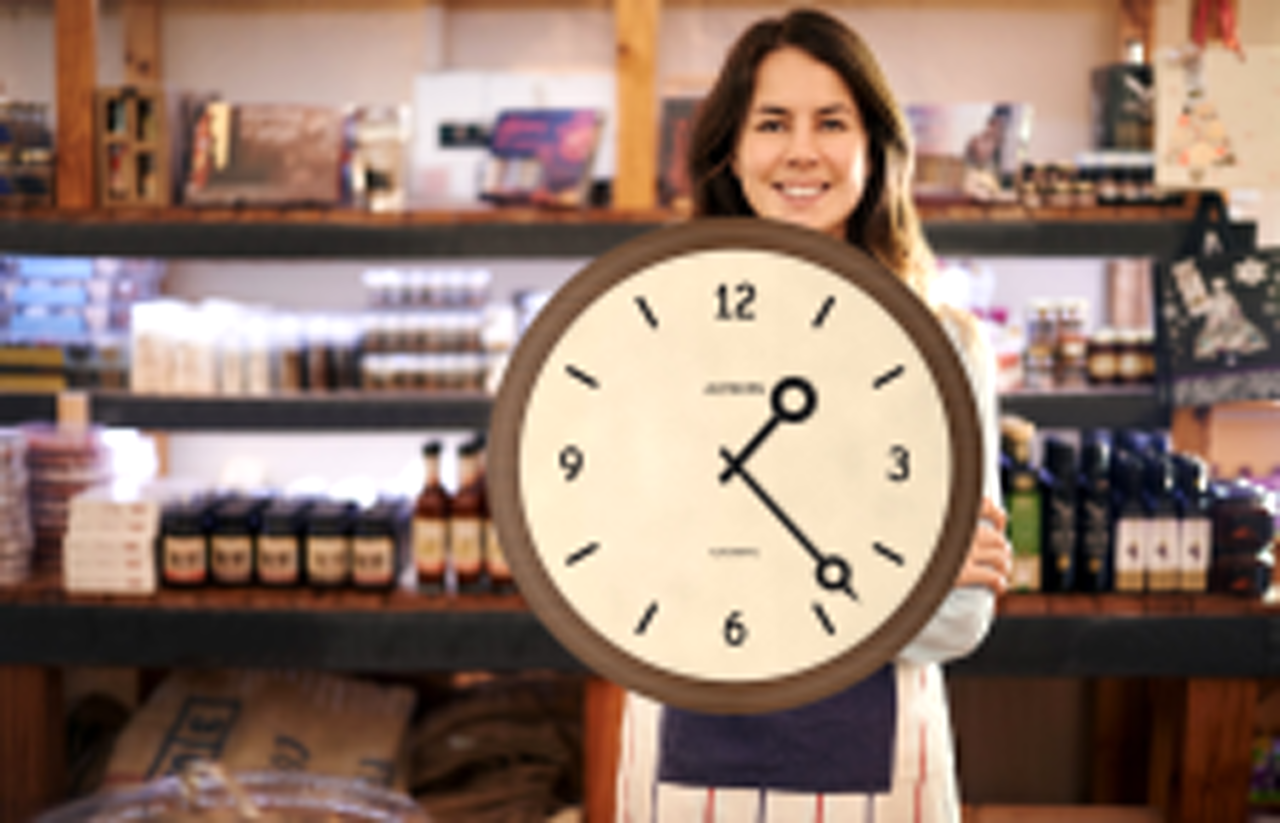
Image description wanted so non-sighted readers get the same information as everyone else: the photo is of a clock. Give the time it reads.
1:23
